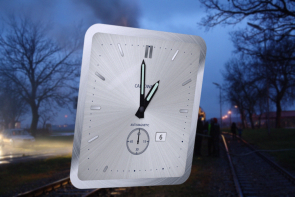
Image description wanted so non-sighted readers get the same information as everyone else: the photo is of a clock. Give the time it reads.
12:59
